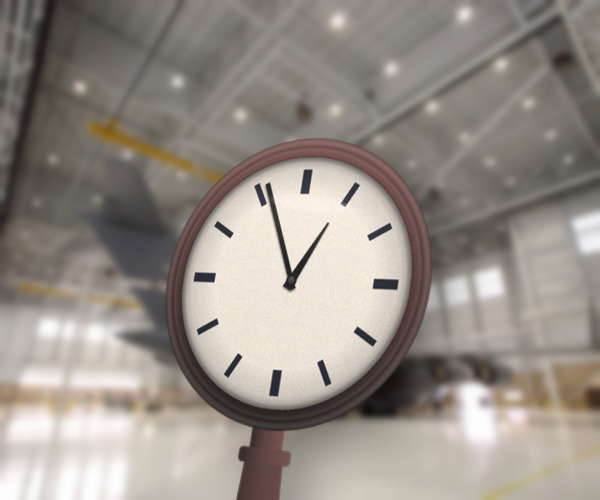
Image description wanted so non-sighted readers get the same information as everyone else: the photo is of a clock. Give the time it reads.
12:56
